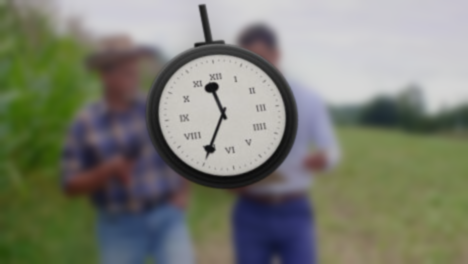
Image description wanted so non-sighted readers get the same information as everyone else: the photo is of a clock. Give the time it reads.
11:35
